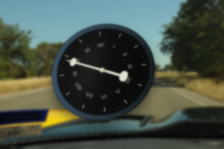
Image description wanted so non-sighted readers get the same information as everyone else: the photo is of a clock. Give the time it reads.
3:49
